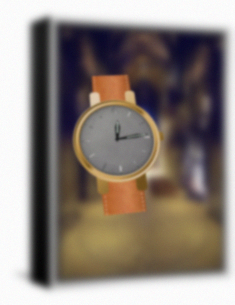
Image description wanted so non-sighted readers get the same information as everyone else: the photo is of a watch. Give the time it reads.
12:14
